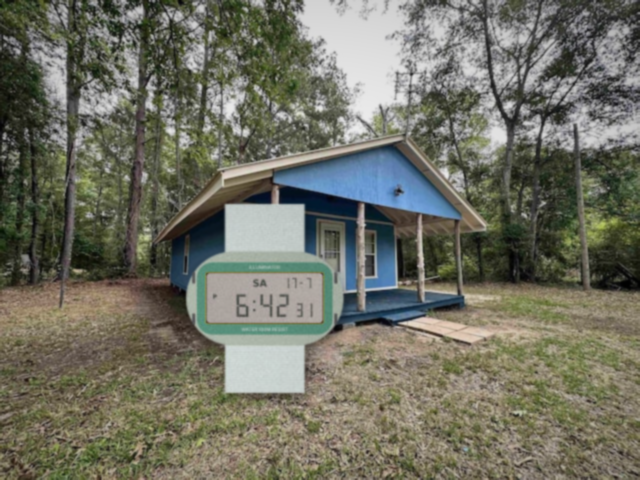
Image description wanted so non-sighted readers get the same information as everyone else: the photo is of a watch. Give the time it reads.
6:42:31
